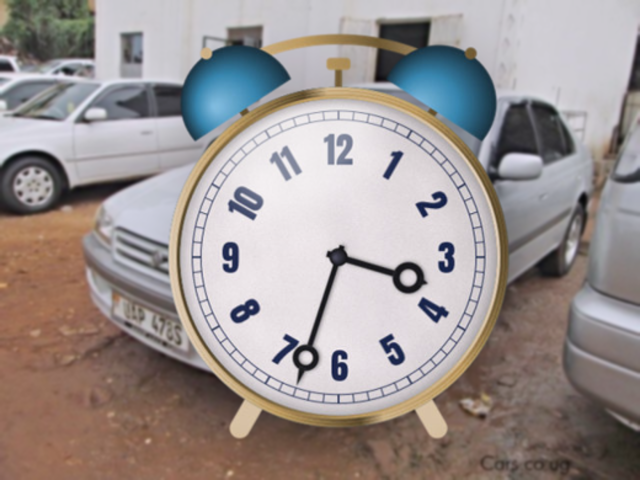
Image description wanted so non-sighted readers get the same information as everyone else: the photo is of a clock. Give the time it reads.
3:33
